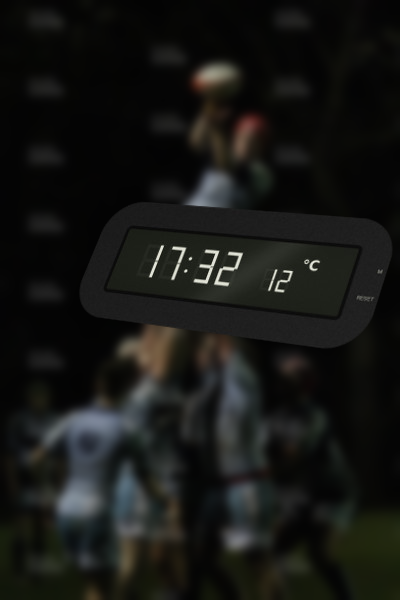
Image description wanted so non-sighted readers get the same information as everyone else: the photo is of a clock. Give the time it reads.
17:32
